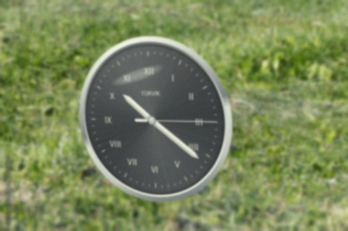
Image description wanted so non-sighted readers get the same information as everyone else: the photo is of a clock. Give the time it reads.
10:21:15
